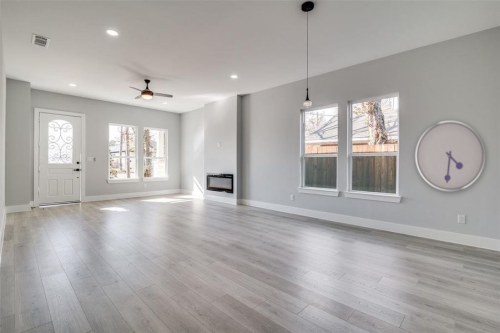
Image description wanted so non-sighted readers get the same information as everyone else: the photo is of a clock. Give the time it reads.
4:31
